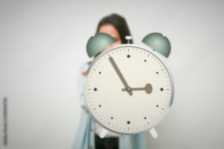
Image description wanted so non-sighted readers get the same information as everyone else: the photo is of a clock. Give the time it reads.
2:55
